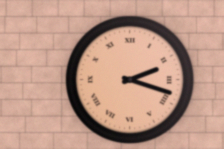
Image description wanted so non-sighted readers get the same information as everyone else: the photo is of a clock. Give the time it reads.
2:18
